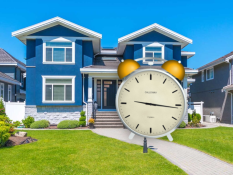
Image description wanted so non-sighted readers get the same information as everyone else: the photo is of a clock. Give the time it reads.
9:16
